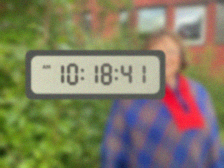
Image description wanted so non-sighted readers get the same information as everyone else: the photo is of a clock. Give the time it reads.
10:18:41
